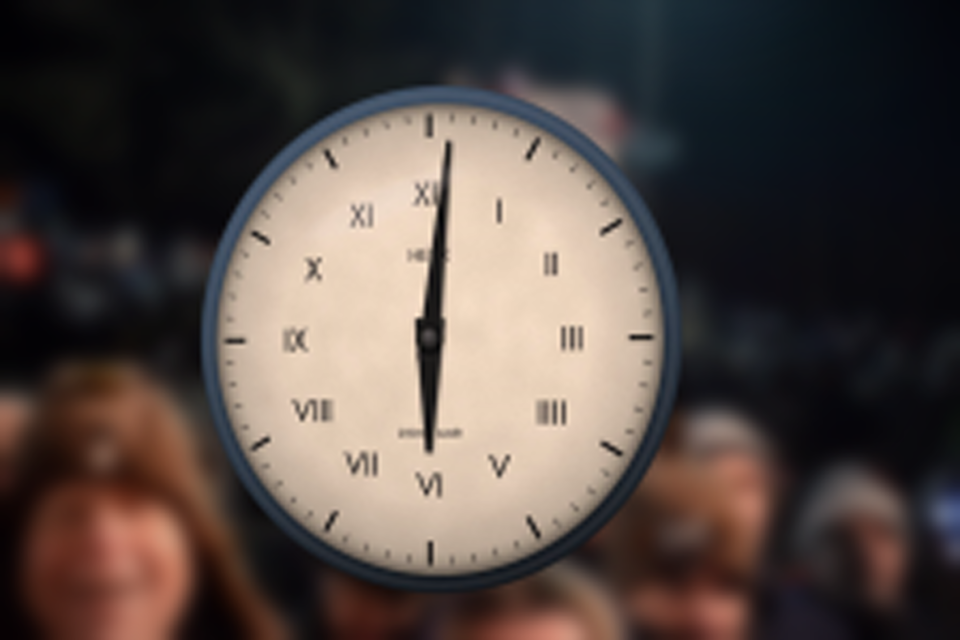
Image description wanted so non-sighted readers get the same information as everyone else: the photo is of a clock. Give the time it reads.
6:01
